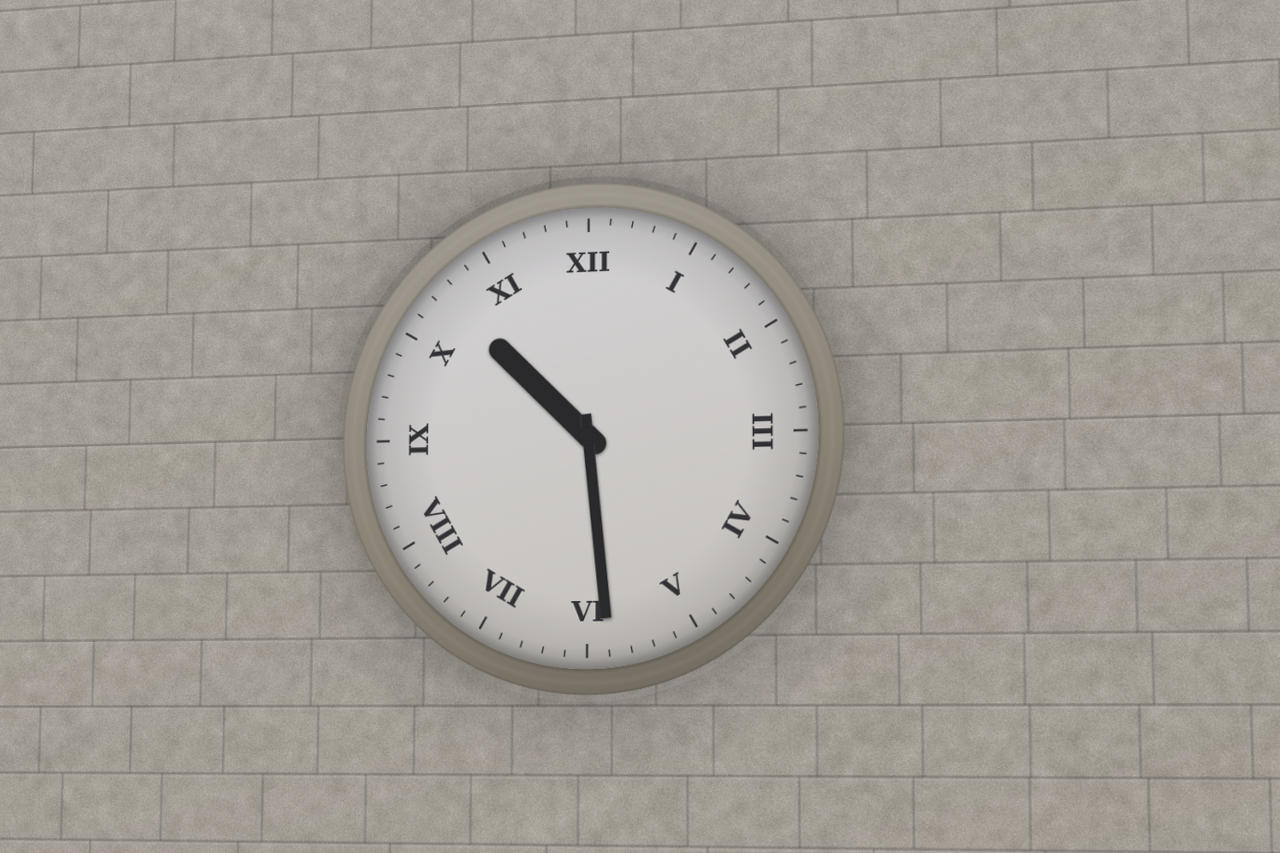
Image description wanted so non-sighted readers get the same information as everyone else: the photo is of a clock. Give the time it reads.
10:29
